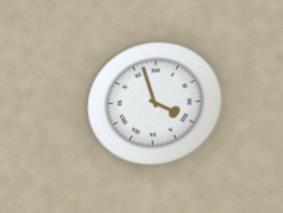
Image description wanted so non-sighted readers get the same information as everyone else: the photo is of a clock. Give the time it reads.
3:57
